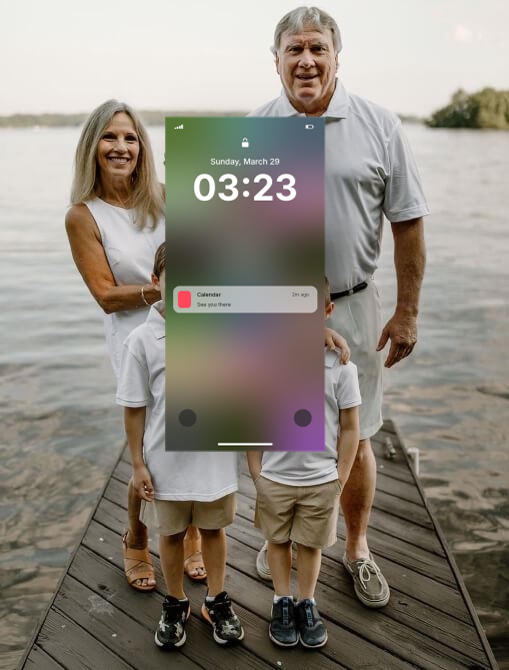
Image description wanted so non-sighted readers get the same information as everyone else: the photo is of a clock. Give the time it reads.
3:23
